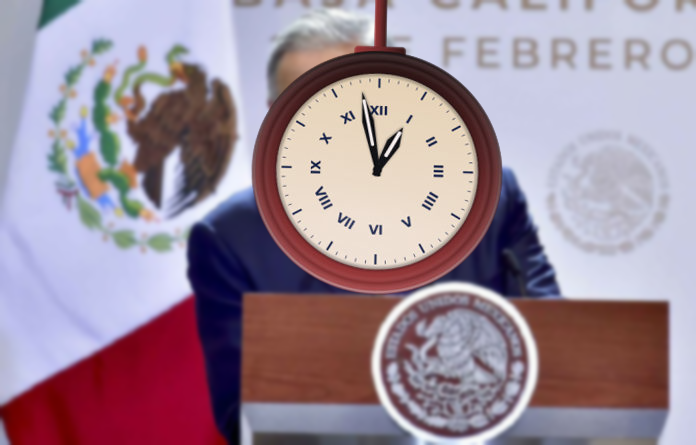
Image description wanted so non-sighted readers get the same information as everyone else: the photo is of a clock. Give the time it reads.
12:58
